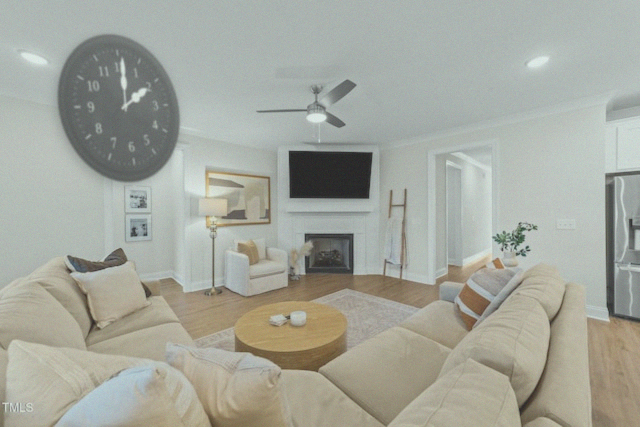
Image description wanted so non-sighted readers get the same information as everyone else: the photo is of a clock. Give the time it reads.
2:01
